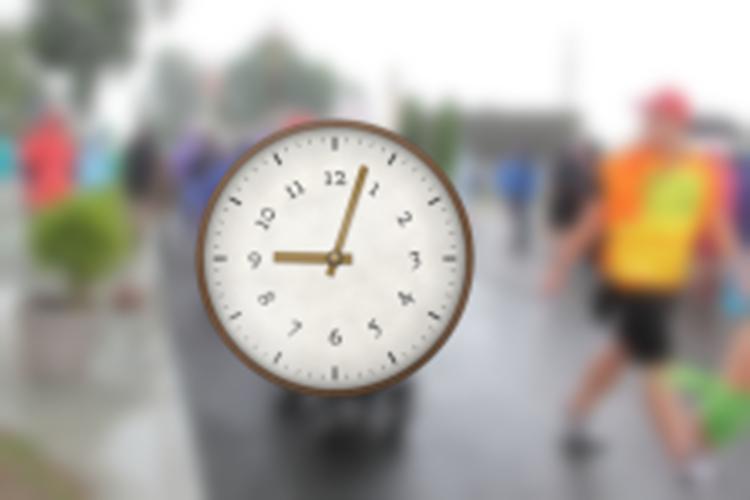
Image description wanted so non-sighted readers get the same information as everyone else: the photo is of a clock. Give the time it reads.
9:03
